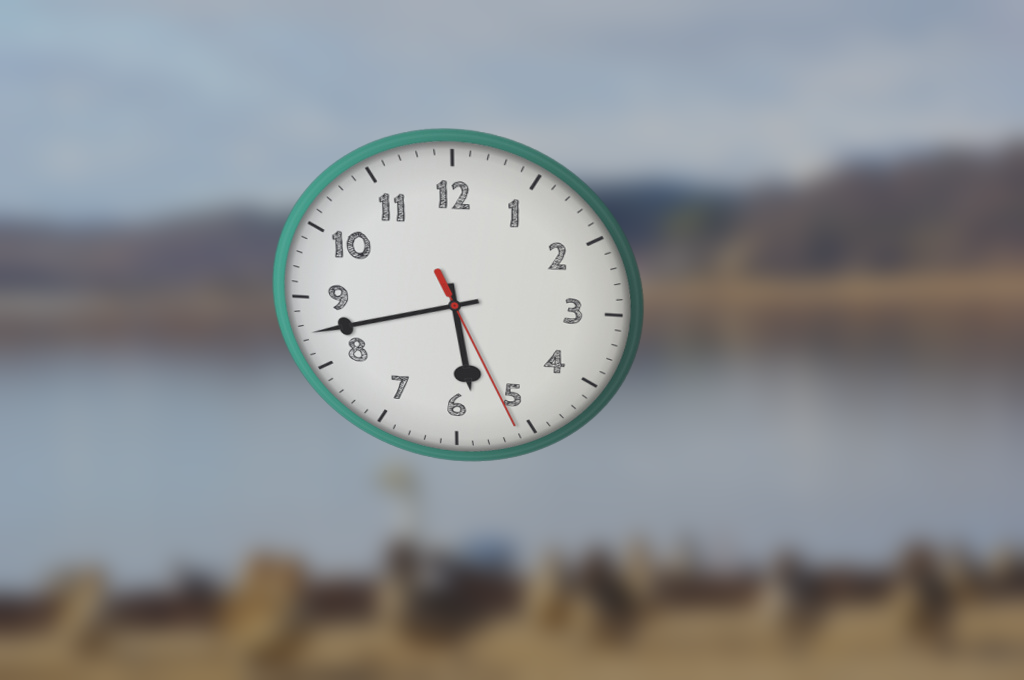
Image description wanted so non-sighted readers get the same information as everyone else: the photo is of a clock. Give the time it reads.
5:42:26
